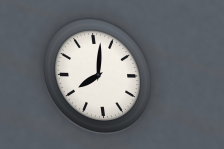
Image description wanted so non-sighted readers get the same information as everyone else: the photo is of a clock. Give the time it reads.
8:02
